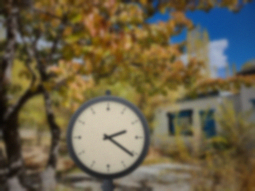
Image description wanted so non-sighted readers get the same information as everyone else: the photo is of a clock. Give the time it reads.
2:21
